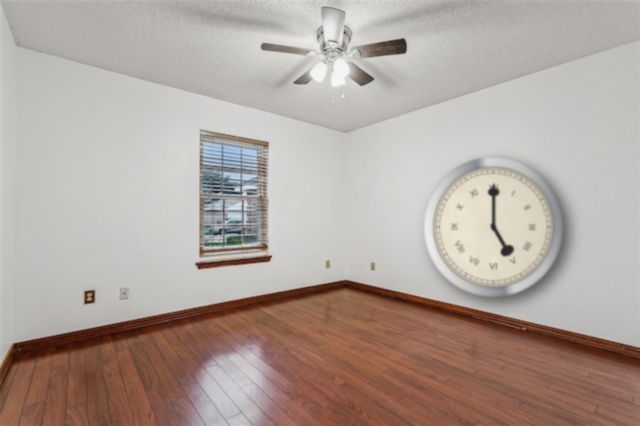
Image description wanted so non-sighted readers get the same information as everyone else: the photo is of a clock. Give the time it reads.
5:00
